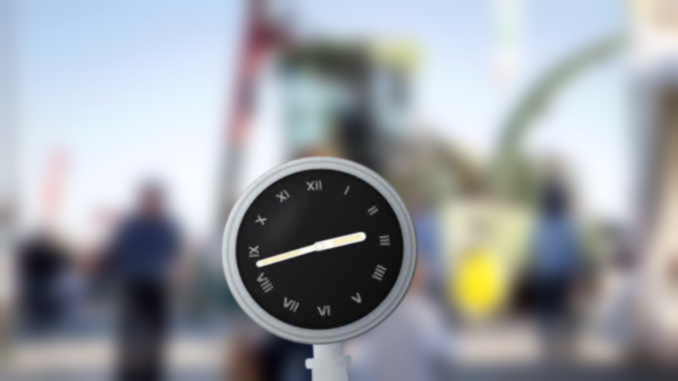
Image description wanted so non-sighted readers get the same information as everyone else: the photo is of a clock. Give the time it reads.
2:43
